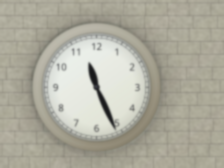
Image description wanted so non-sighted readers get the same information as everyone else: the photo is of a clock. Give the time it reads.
11:26
